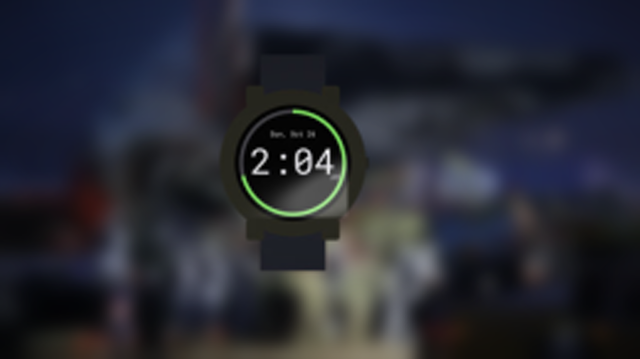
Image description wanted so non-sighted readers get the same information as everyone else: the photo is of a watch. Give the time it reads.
2:04
